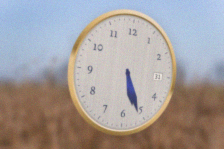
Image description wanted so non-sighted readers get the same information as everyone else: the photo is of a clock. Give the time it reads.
5:26
